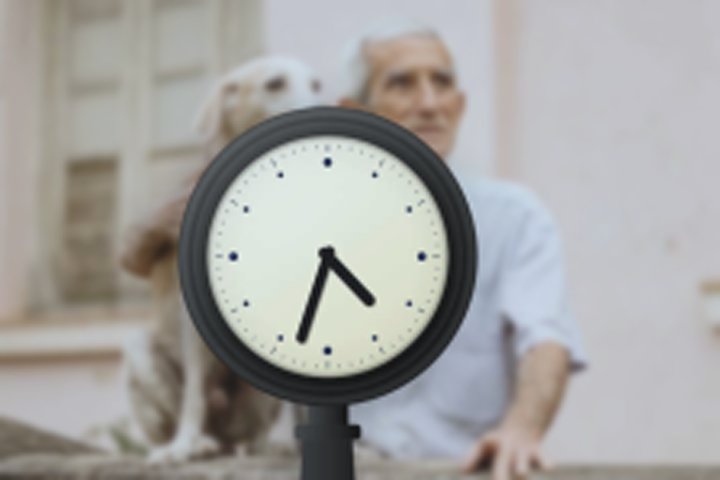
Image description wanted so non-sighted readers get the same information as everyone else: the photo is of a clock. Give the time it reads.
4:33
